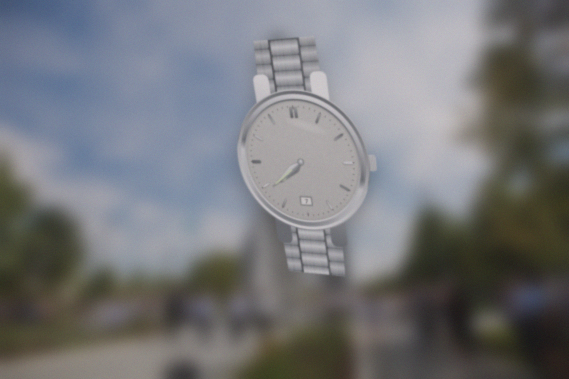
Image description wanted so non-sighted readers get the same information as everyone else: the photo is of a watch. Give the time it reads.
7:39
